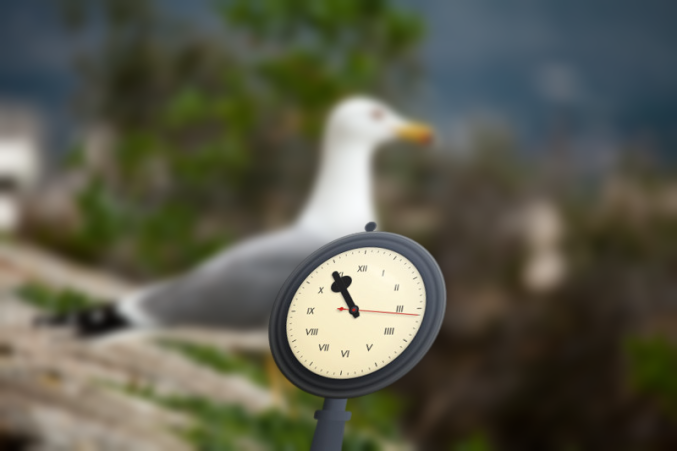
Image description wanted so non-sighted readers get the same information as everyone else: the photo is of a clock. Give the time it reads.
10:54:16
